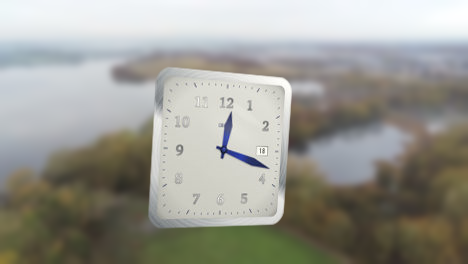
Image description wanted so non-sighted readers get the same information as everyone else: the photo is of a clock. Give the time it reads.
12:18
